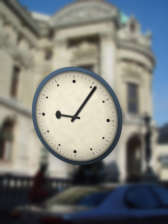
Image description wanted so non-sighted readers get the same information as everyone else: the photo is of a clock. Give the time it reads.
9:06
